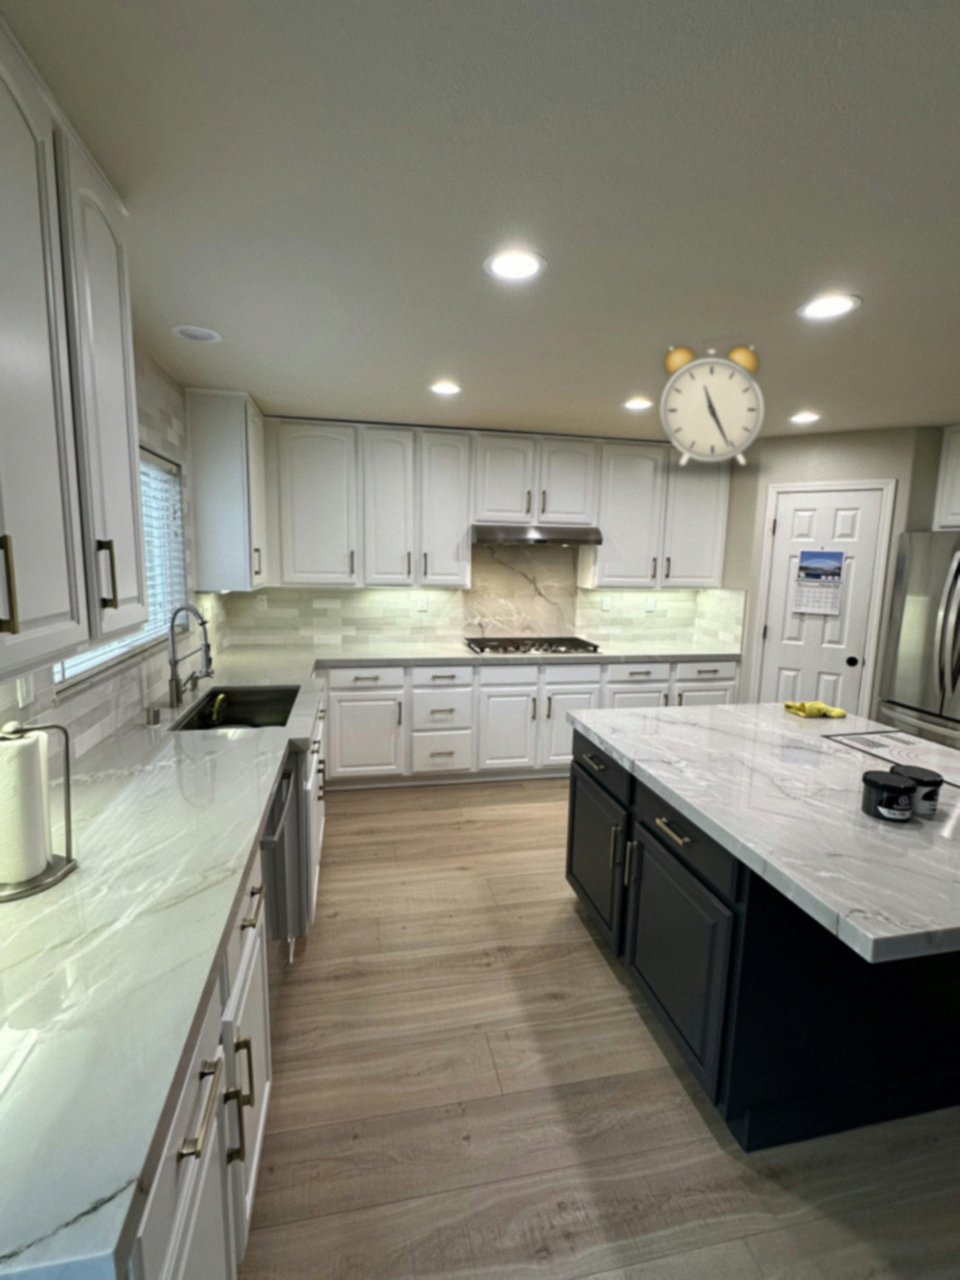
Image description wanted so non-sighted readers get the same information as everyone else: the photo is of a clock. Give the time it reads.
11:26
